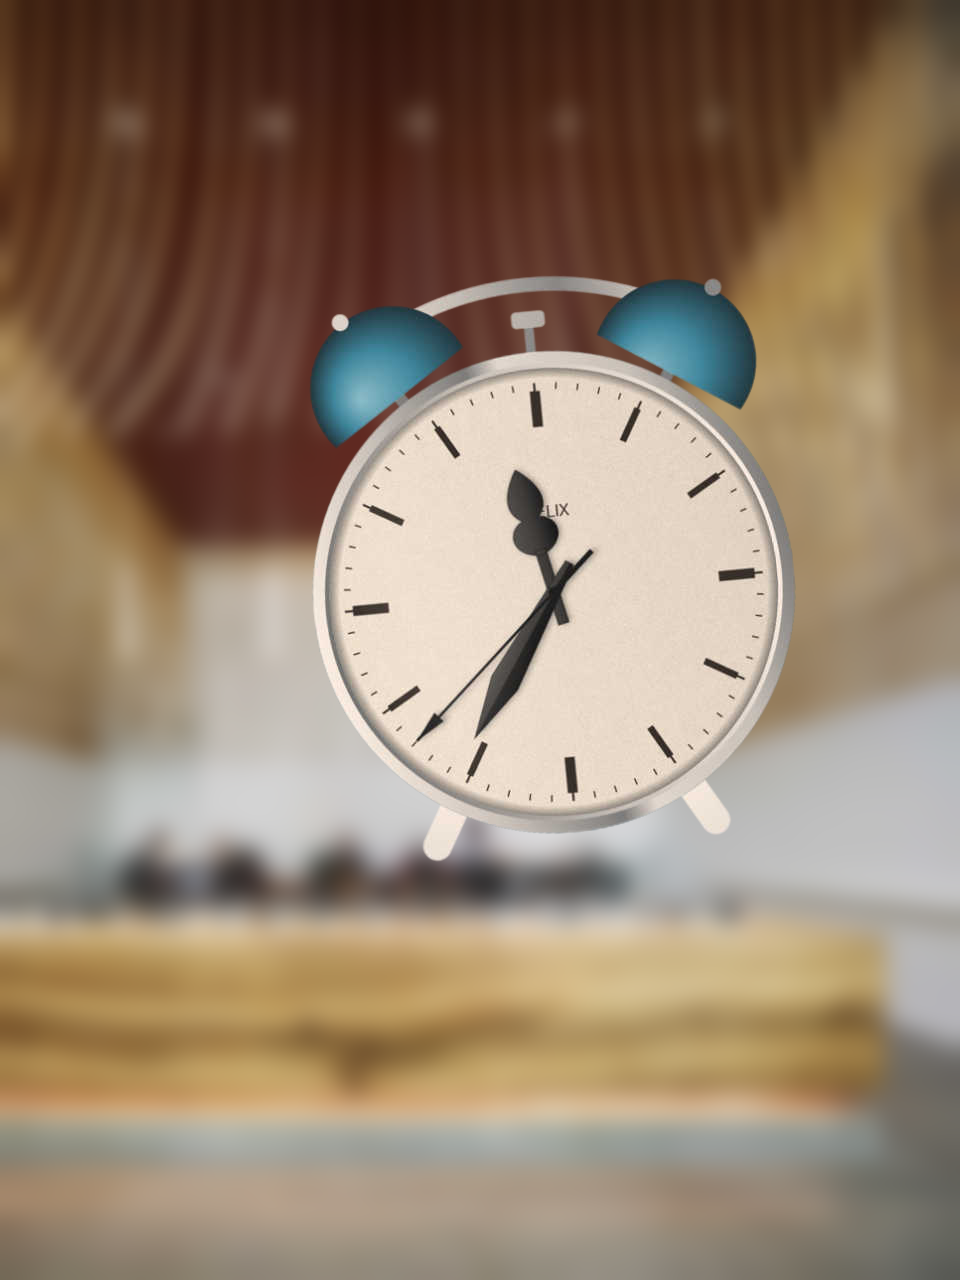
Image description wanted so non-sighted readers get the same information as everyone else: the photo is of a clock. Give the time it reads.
11:35:38
